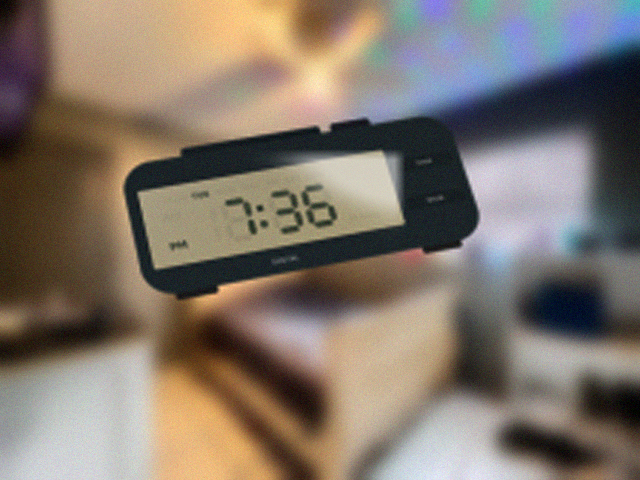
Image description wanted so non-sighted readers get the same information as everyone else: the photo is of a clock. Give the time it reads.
7:36
